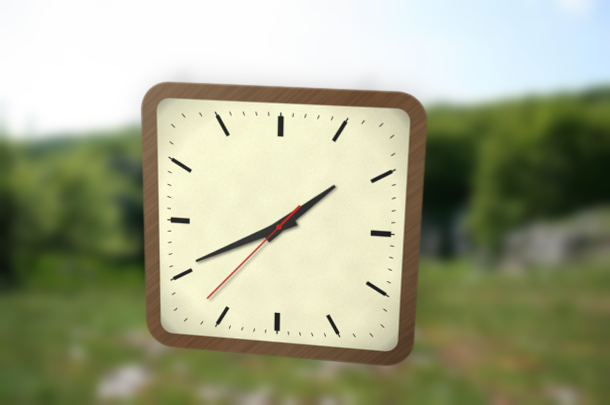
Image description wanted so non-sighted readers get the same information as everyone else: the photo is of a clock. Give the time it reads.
1:40:37
